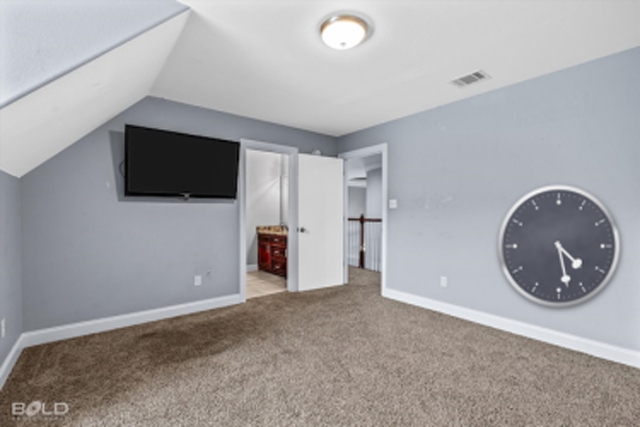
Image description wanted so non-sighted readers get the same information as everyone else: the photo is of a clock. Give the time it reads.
4:28
